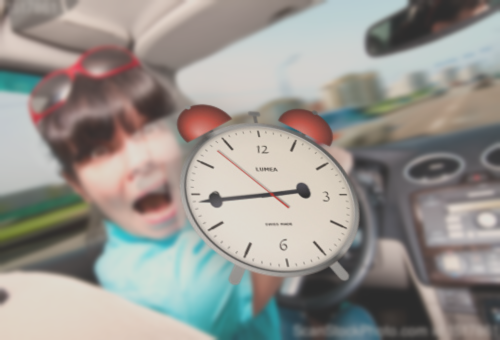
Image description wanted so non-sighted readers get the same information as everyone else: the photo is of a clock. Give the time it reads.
2:43:53
